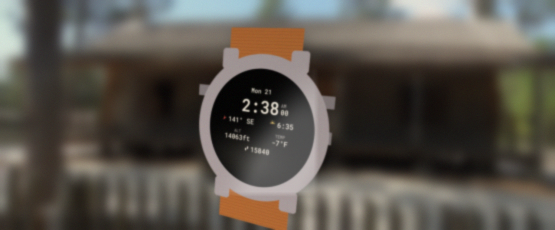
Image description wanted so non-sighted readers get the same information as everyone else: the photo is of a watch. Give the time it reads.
2:38
